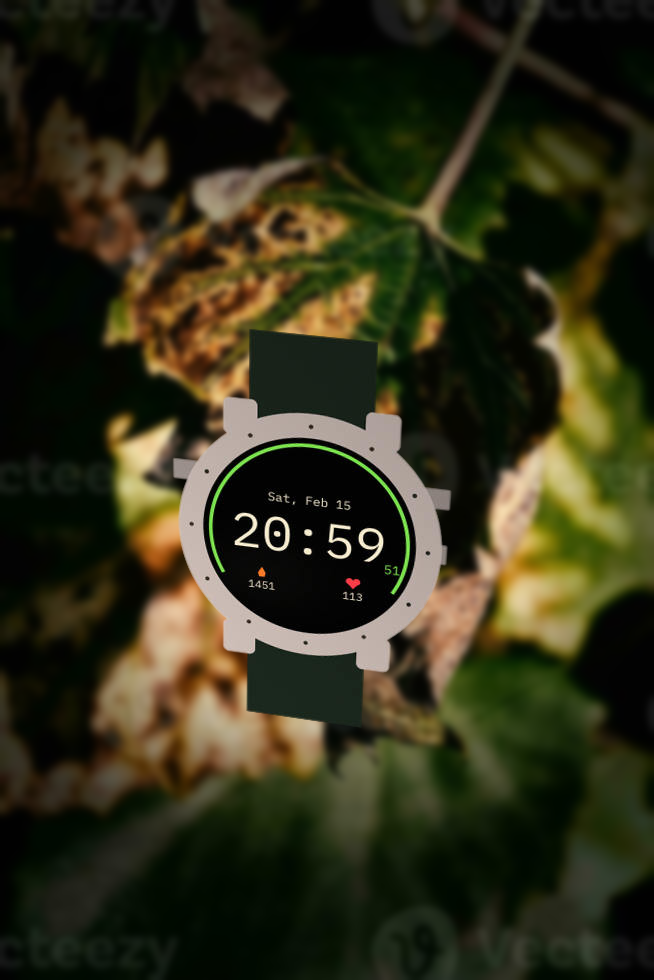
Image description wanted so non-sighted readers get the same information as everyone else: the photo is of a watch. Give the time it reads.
20:59:51
